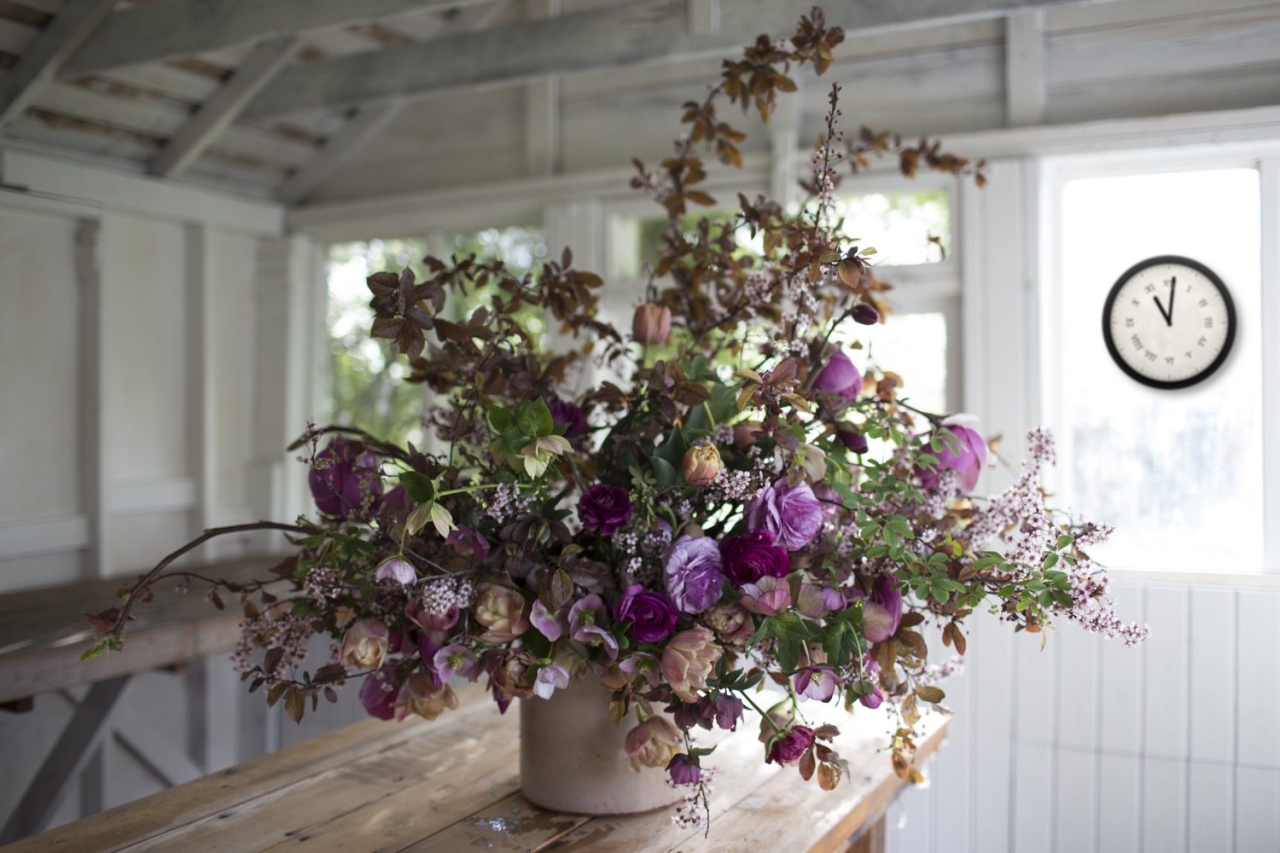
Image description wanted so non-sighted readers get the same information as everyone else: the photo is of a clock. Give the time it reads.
11:01
